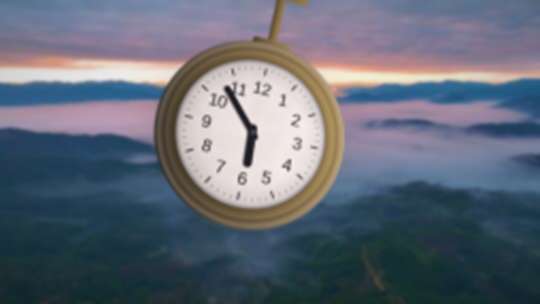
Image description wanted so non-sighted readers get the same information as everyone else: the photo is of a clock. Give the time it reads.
5:53
